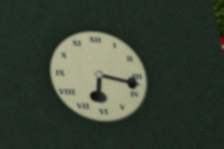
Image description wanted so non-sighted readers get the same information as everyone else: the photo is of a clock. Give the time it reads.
6:17
